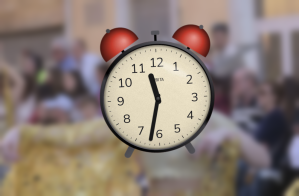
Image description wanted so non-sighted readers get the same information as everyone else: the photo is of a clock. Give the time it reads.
11:32
